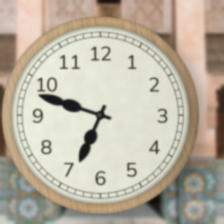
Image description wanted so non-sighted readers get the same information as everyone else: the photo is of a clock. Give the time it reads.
6:48
